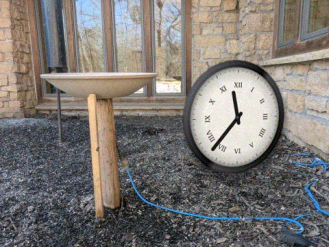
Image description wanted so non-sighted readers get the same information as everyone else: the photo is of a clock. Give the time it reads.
11:37
